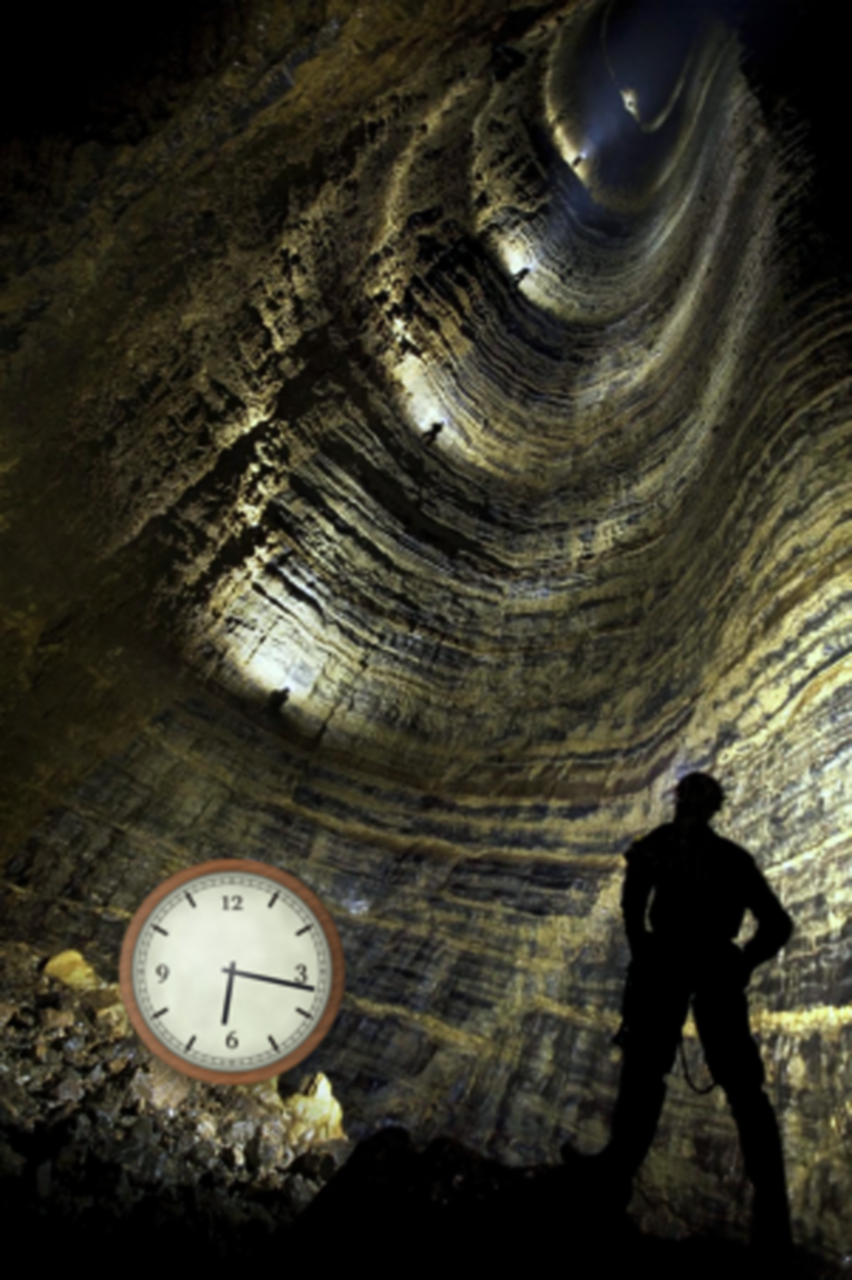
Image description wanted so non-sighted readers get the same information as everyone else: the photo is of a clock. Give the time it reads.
6:17
